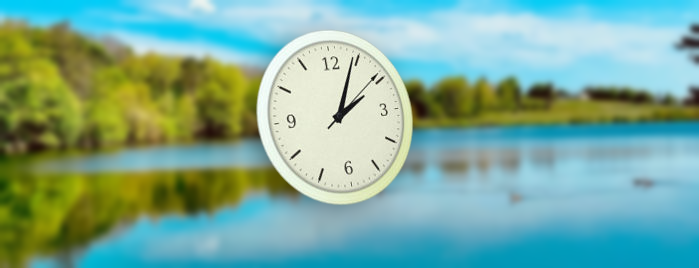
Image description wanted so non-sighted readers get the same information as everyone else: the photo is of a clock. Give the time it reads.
2:04:09
